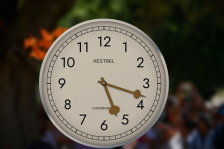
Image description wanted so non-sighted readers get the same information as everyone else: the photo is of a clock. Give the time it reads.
5:18
